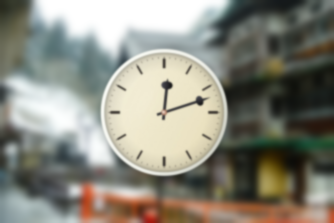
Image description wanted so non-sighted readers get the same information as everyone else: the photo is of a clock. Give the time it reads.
12:12
